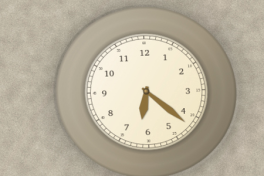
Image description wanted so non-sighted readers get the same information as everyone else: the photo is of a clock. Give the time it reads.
6:22
